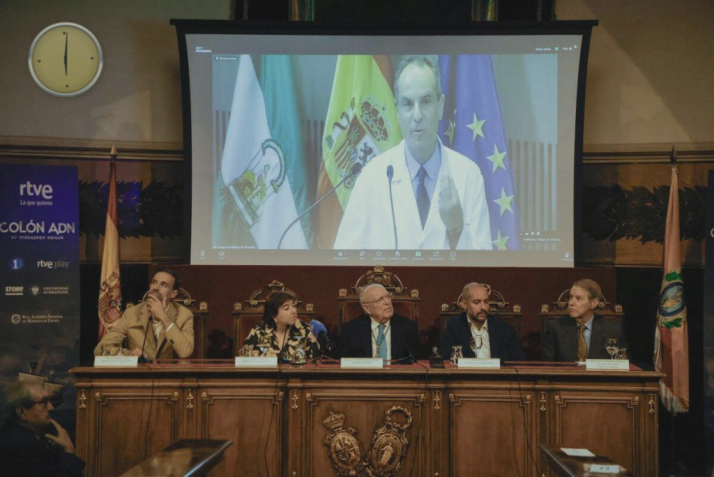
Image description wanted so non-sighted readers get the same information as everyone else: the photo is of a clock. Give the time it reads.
6:01
